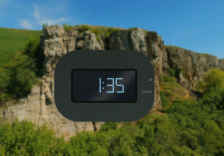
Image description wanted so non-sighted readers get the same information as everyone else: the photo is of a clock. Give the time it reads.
1:35
